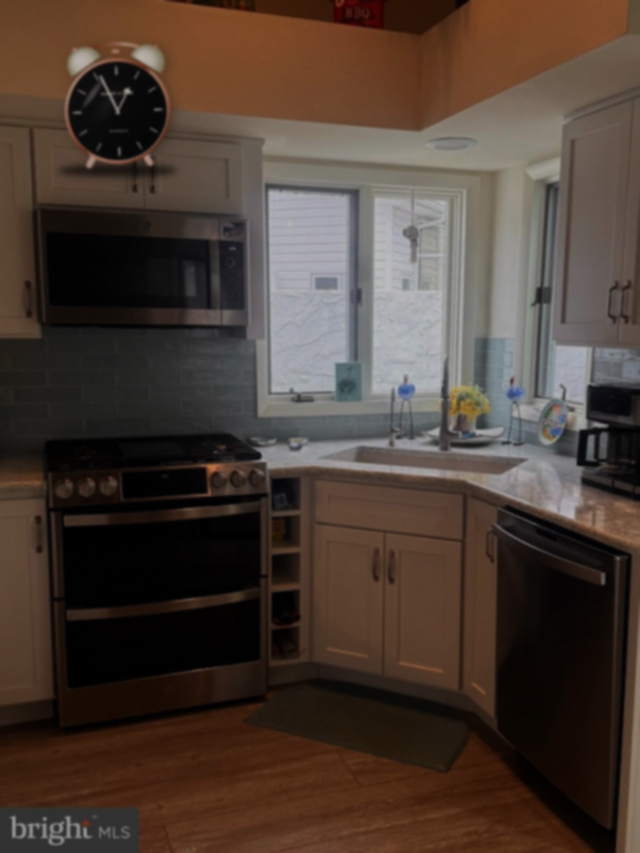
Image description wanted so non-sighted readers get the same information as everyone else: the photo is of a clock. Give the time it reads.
12:56
